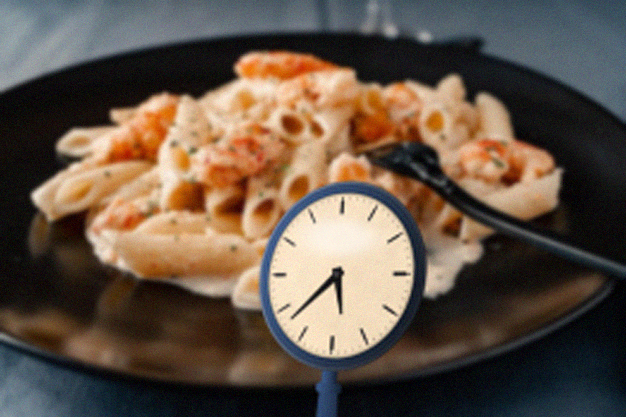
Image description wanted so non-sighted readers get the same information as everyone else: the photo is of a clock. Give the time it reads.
5:38
